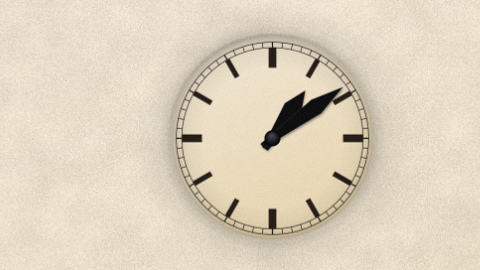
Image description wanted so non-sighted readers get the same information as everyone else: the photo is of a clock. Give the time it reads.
1:09
